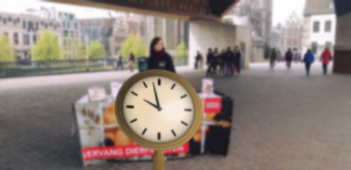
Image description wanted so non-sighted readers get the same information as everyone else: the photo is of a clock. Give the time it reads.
9:58
